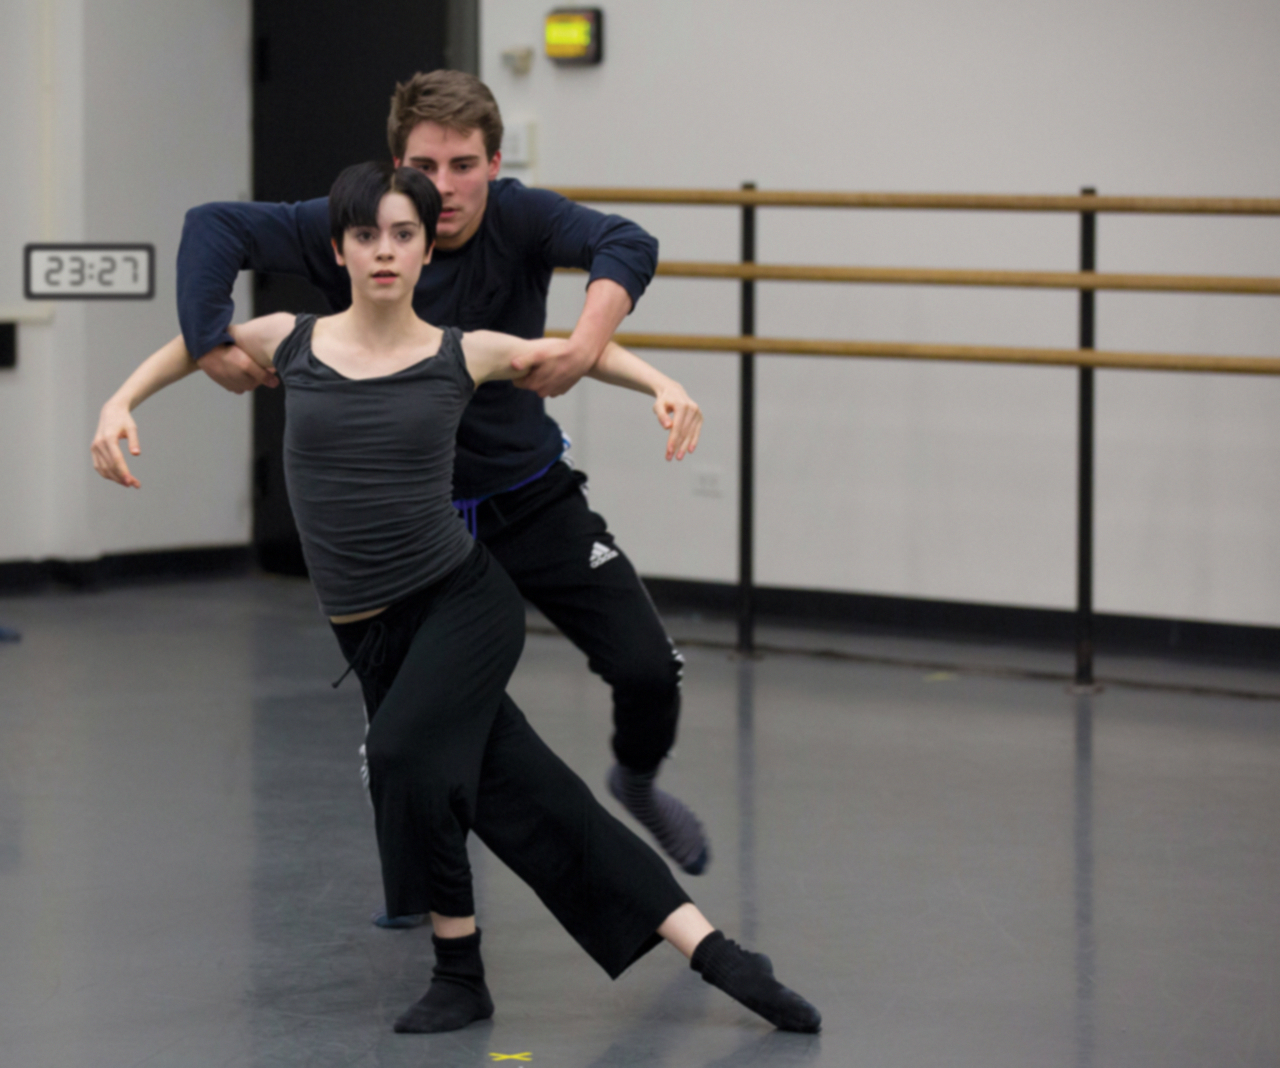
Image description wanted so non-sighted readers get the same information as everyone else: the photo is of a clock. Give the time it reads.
23:27
